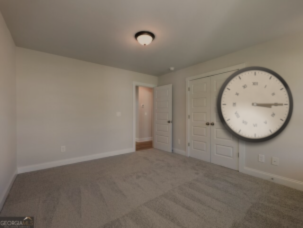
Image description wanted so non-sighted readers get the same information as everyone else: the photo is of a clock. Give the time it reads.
3:15
